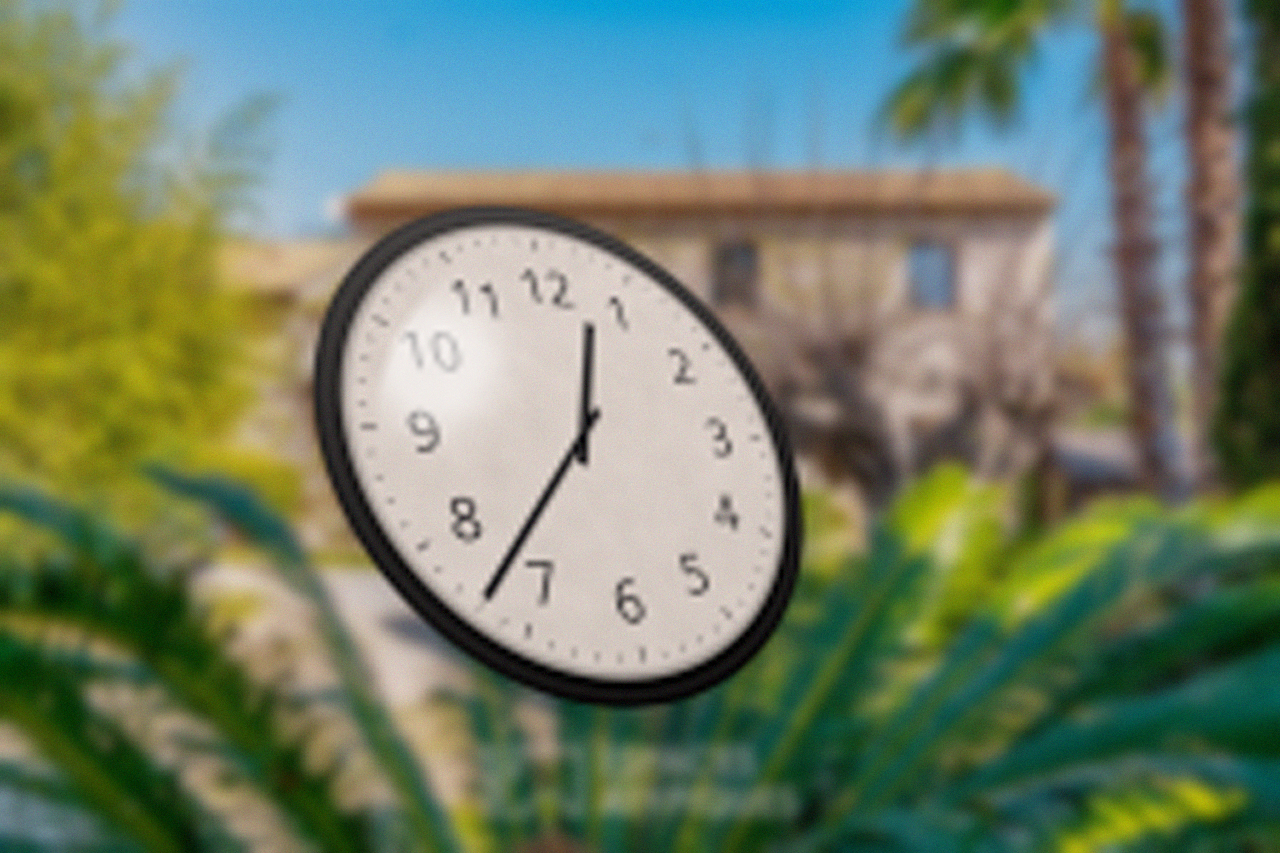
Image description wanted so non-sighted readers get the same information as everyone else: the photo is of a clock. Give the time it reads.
12:37
